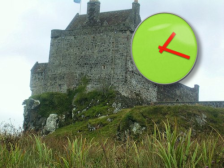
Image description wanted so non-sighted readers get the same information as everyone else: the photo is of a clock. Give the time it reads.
1:18
